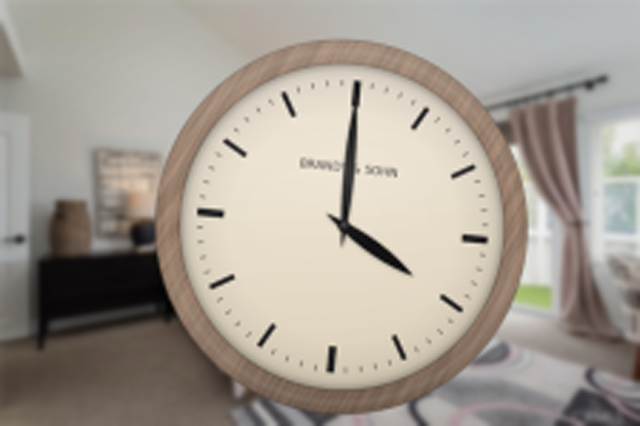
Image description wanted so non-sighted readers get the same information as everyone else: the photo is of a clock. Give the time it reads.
4:00
